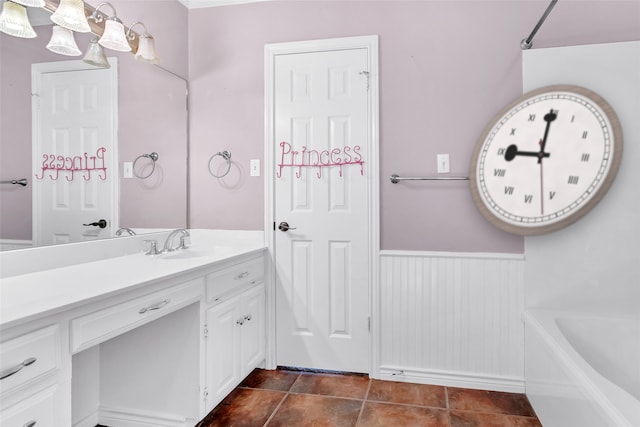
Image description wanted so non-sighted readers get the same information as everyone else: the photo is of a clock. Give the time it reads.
8:59:27
